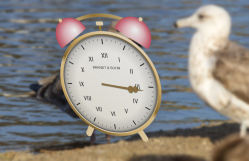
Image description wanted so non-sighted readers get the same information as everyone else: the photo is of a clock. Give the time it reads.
3:16
